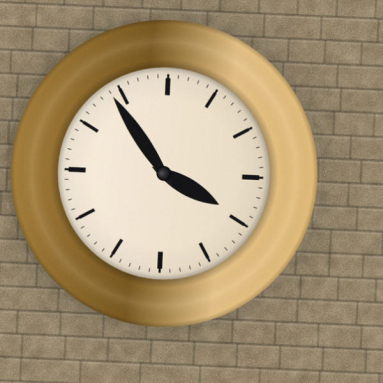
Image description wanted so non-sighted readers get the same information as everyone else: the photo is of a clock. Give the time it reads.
3:54
